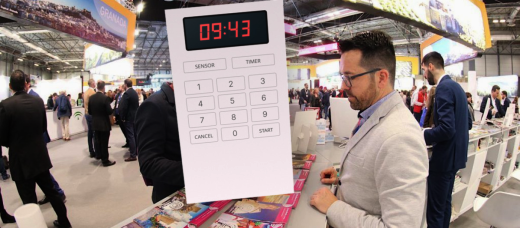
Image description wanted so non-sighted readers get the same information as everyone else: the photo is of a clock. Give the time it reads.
9:43
